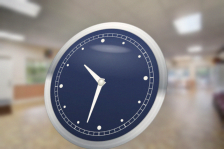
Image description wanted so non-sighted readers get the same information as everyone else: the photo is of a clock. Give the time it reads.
10:33
